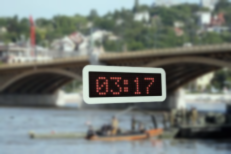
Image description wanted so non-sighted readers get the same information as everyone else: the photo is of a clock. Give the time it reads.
3:17
